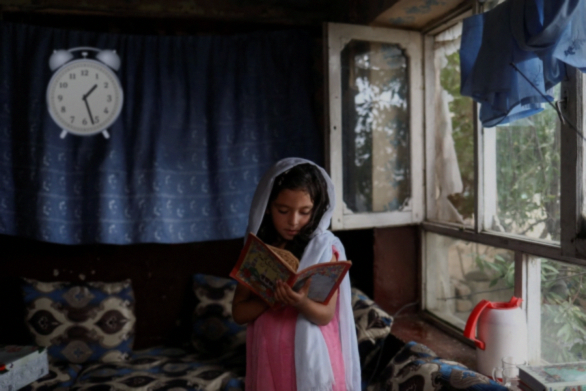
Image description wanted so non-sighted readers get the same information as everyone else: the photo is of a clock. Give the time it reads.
1:27
